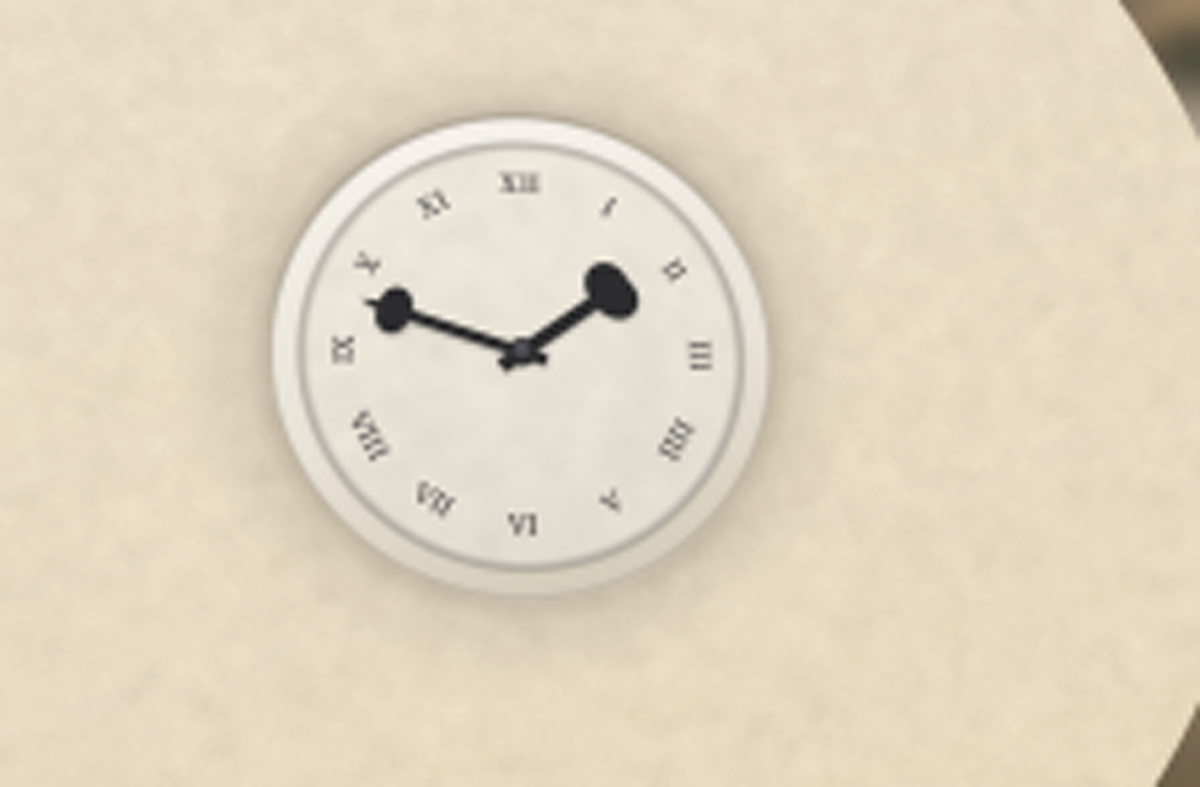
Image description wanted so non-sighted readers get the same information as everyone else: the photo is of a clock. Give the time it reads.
1:48
